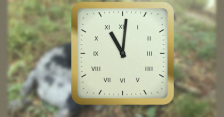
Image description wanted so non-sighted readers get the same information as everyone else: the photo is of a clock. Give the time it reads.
11:01
